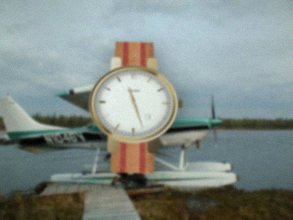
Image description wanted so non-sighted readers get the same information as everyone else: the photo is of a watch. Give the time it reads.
11:27
